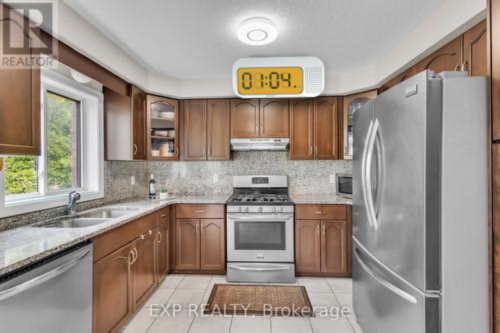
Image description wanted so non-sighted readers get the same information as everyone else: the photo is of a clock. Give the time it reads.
1:04
